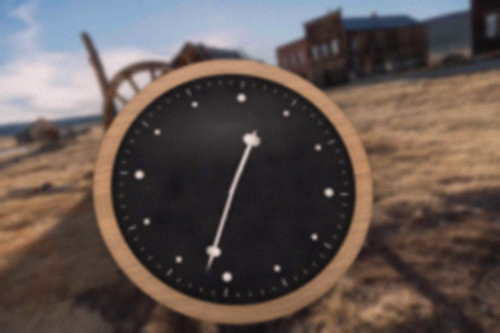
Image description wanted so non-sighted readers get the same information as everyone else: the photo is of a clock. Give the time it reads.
12:32
